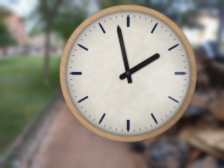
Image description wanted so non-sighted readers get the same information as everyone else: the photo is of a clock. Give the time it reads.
1:58
